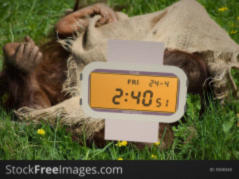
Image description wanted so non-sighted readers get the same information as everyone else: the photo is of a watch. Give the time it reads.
2:40:51
